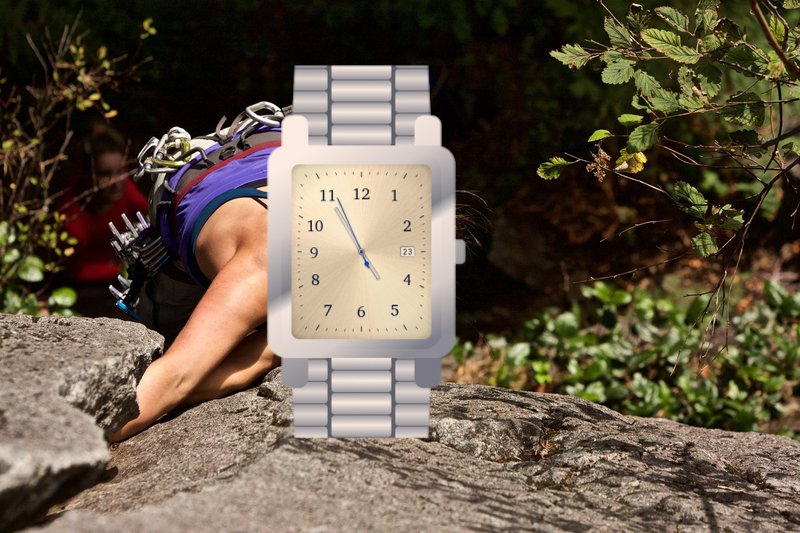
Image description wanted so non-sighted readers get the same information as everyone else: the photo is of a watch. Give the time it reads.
4:54:56
